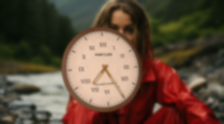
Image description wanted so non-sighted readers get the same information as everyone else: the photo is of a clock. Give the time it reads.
7:25
